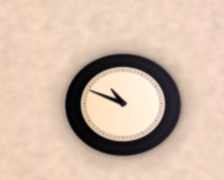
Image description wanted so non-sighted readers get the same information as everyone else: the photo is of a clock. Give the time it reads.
10:49
